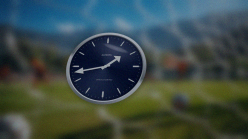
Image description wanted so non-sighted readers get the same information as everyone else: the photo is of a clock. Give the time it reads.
1:43
